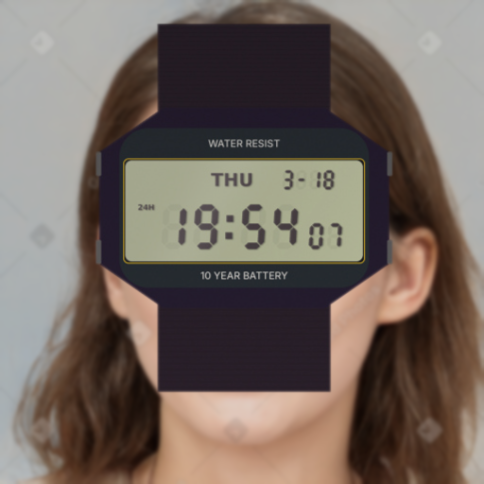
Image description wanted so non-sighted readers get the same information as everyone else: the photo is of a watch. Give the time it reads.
19:54:07
